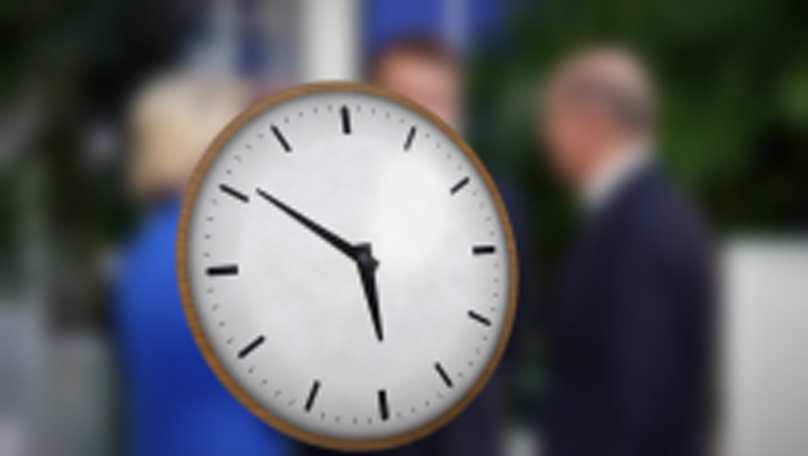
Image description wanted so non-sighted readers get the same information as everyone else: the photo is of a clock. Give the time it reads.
5:51
